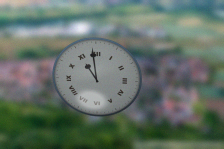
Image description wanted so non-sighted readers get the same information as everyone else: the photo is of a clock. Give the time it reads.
10:59
